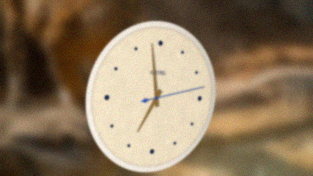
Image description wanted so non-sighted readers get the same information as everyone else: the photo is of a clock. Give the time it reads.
6:58:13
